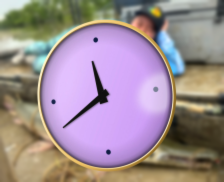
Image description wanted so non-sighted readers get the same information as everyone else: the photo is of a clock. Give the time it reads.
11:40
